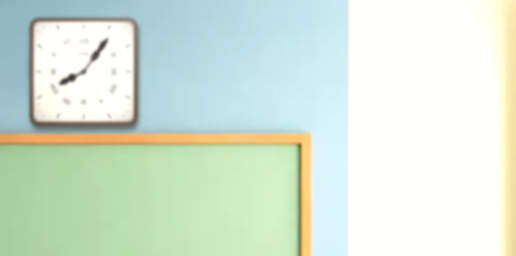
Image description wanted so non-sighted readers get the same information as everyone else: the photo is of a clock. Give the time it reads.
8:06
